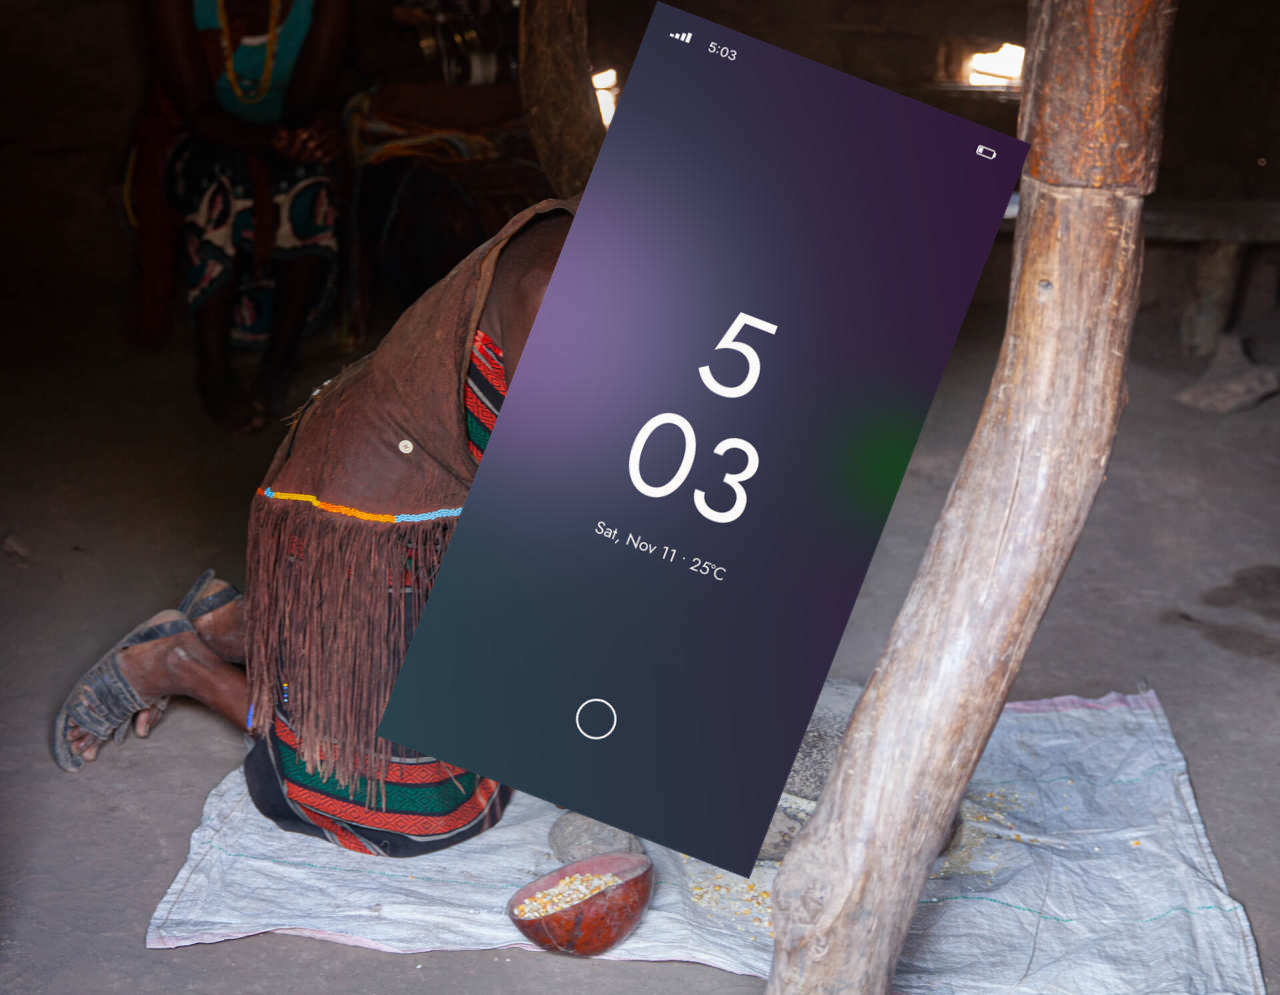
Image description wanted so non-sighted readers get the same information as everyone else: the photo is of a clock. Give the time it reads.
5:03
